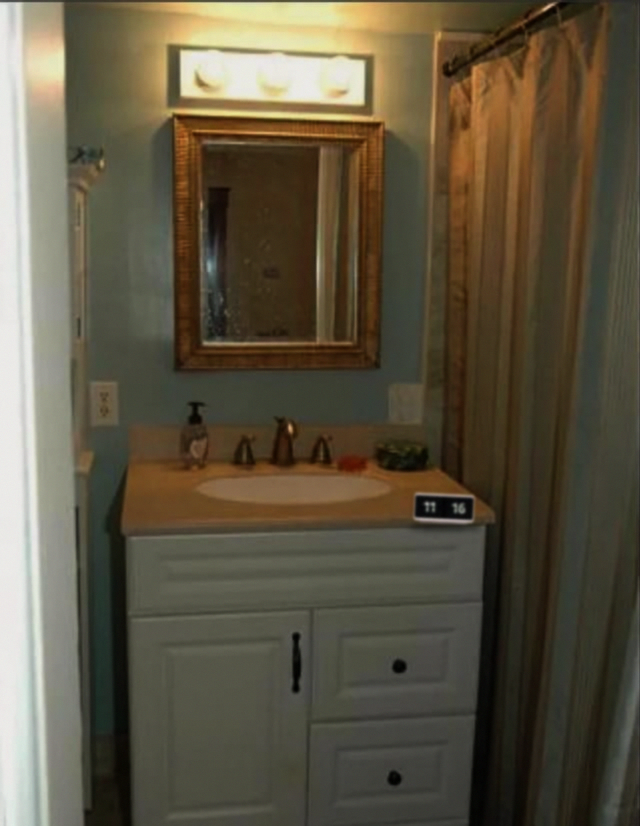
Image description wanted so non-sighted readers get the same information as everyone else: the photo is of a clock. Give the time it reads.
11:16
